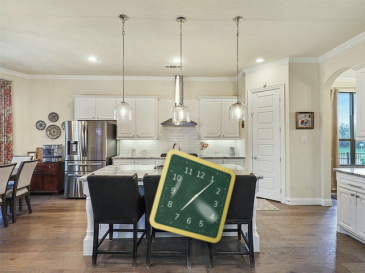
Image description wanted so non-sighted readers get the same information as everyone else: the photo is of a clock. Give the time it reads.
7:06
